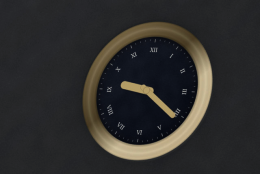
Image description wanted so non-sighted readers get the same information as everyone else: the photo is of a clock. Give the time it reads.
9:21
